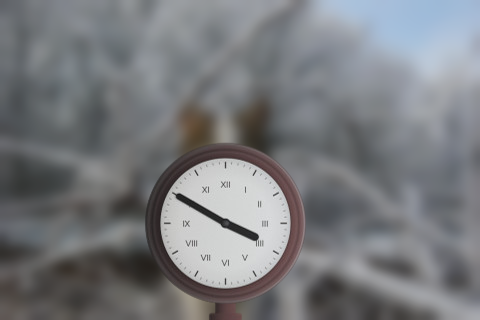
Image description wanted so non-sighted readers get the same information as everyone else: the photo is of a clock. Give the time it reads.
3:50
